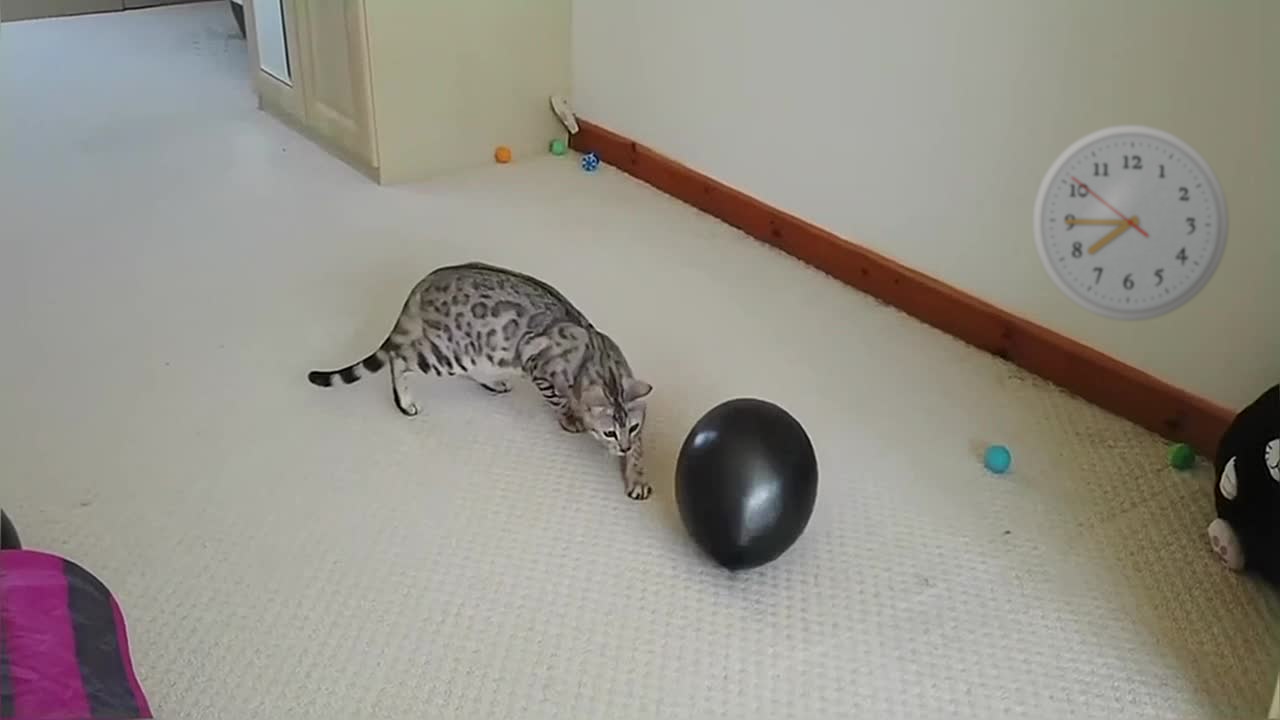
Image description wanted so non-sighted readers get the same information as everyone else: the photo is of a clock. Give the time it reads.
7:44:51
